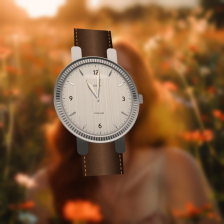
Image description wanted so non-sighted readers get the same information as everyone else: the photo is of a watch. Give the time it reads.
11:01
